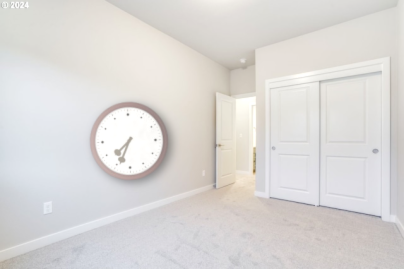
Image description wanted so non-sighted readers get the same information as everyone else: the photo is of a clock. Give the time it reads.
7:34
